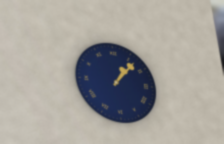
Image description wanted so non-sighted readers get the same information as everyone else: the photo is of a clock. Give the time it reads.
1:07
